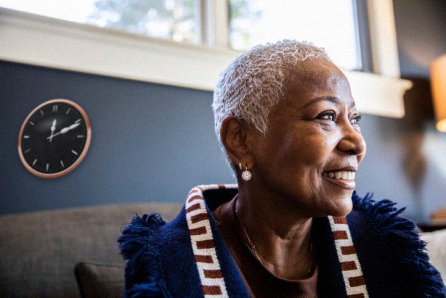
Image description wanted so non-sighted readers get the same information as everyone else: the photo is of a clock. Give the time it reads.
12:11
